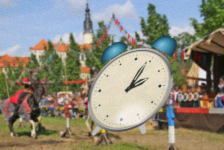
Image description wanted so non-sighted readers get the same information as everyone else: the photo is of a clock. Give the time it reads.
2:04
